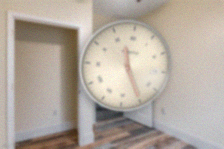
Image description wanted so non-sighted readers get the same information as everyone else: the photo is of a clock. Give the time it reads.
11:25
